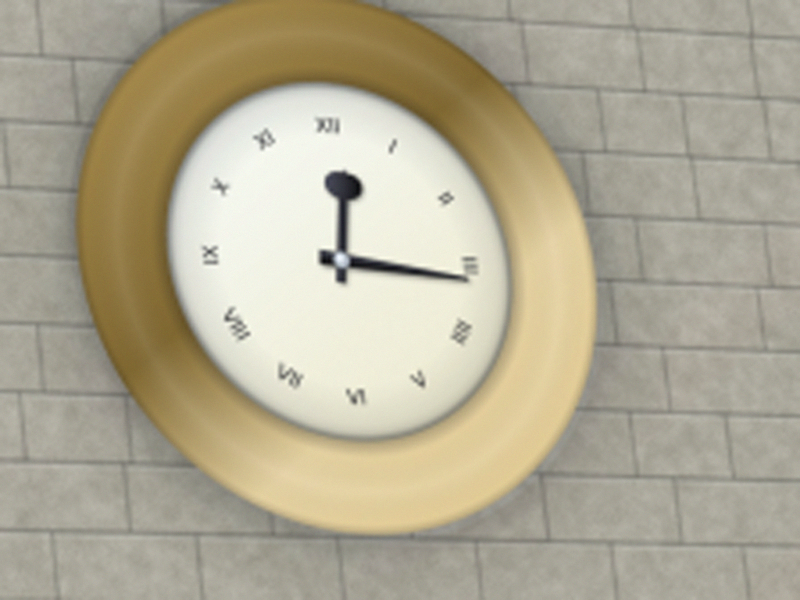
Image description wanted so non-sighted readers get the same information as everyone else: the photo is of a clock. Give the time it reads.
12:16
